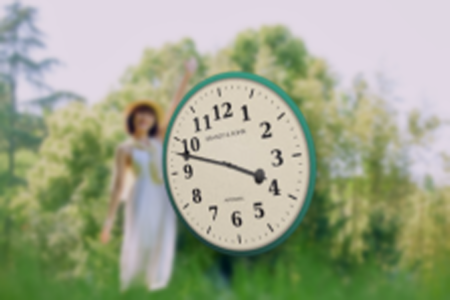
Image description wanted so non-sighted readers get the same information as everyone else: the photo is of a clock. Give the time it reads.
3:48
